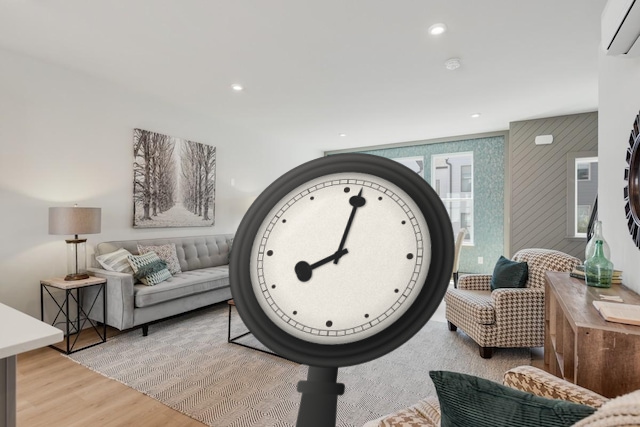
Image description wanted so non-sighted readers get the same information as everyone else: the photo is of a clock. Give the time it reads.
8:02
